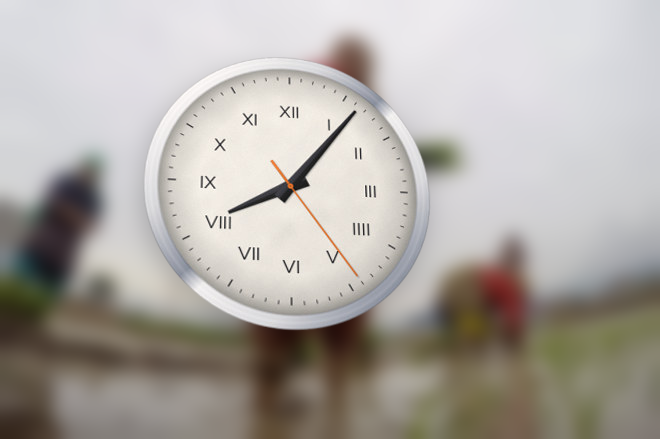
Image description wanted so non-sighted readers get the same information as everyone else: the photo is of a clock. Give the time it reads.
8:06:24
